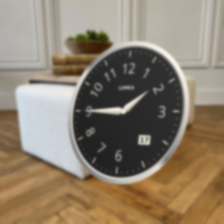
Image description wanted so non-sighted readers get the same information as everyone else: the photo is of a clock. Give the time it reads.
1:45
